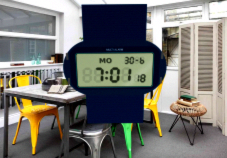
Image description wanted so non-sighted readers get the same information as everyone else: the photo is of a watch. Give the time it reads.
7:01:18
